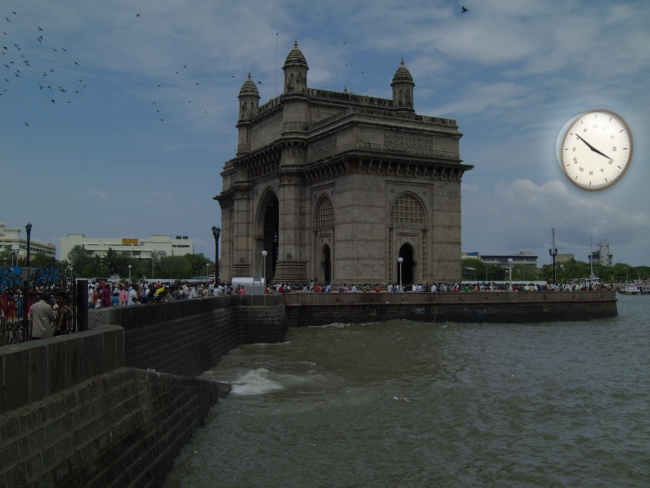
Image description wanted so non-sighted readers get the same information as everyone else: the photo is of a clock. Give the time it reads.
3:51
